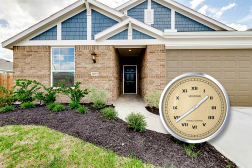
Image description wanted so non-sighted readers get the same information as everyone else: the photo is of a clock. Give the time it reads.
1:39
